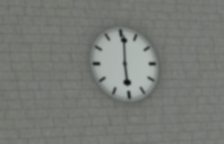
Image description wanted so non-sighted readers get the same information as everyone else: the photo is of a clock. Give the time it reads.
6:01
